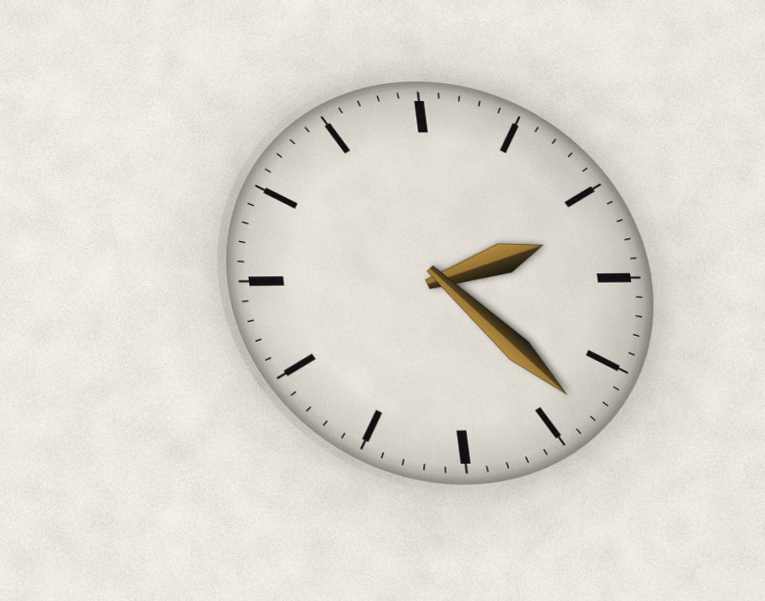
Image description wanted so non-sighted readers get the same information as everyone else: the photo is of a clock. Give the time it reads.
2:23
